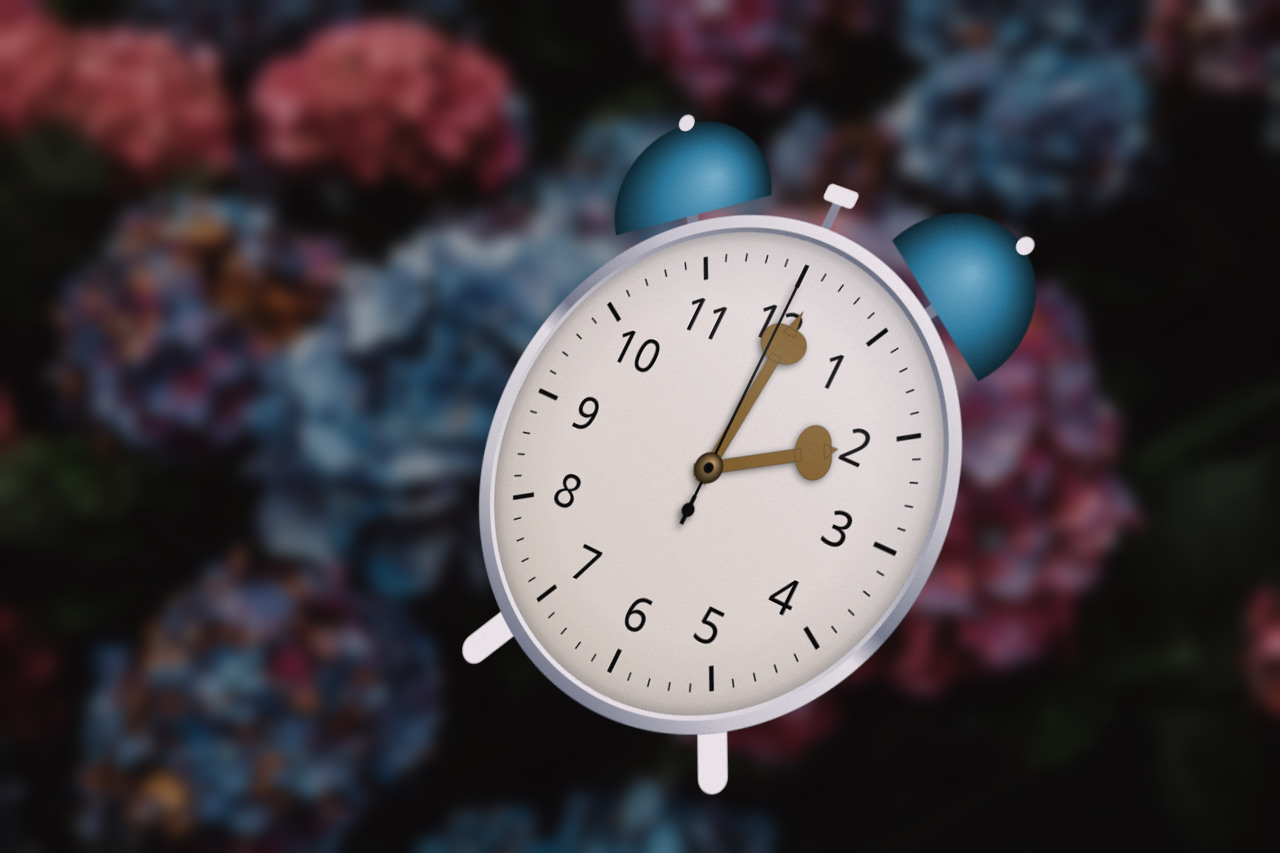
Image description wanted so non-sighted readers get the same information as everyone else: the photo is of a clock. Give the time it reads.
2:01:00
